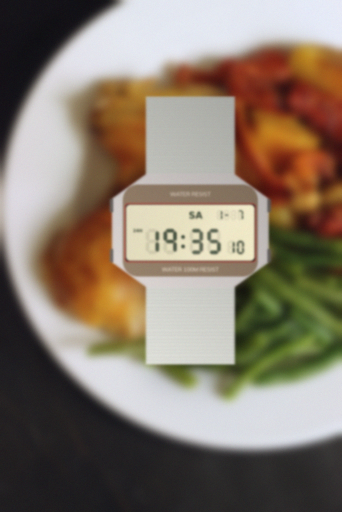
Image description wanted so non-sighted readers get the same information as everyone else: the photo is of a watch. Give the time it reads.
19:35:10
